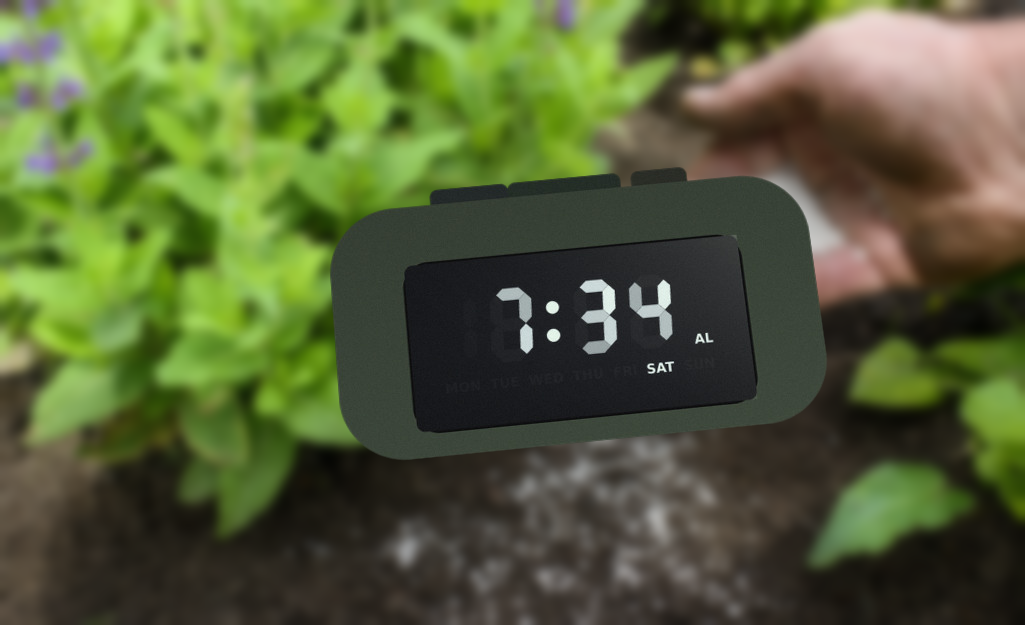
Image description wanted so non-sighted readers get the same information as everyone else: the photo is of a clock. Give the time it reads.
7:34
